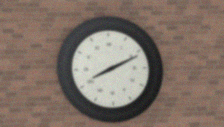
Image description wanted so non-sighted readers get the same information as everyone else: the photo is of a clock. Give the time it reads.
8:11
